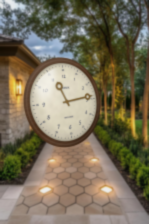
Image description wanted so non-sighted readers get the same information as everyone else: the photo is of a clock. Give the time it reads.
11:14
